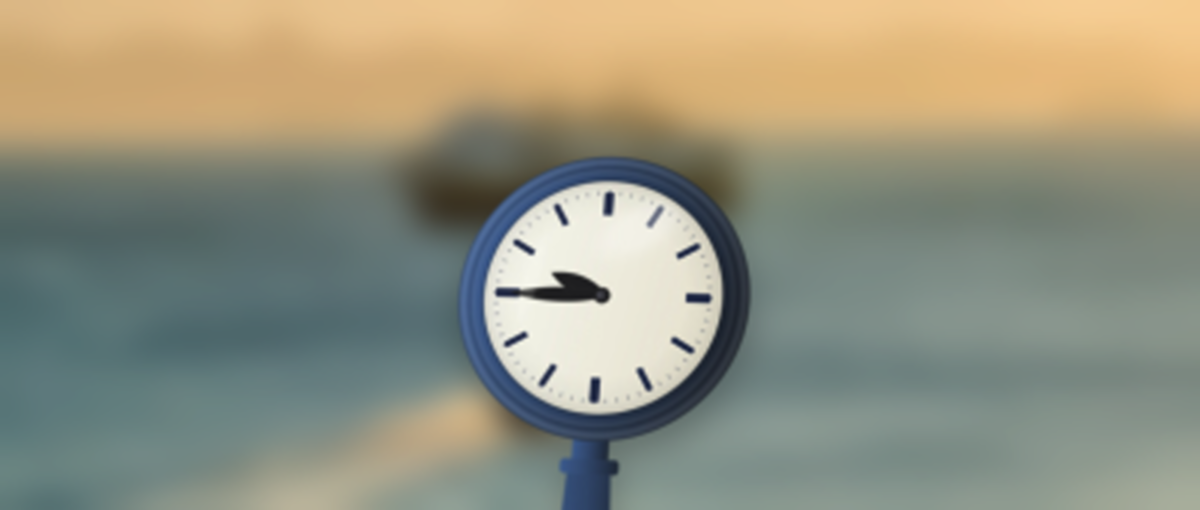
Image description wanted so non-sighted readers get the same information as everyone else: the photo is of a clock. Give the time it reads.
9:45
